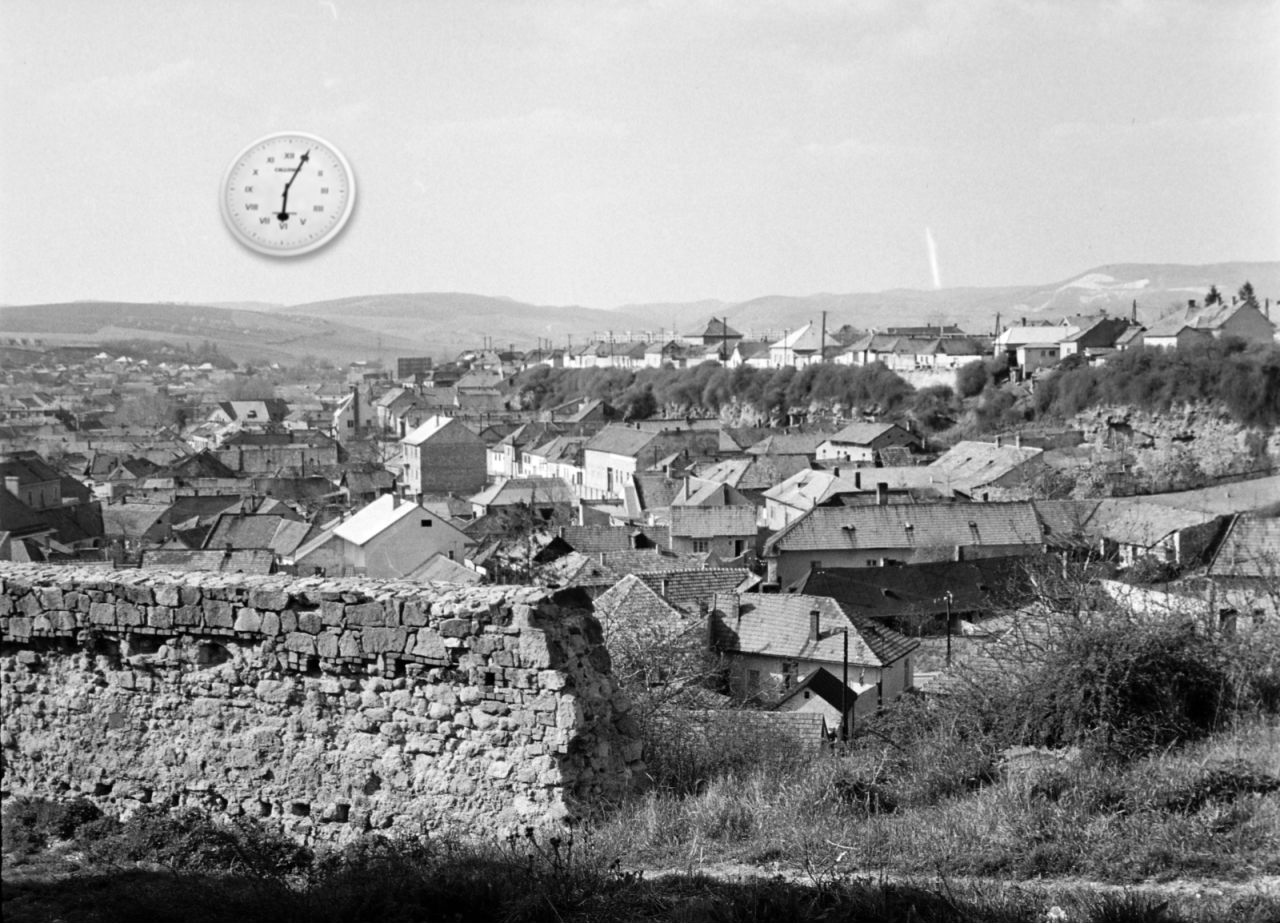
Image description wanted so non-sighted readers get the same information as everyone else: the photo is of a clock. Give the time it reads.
6:04
